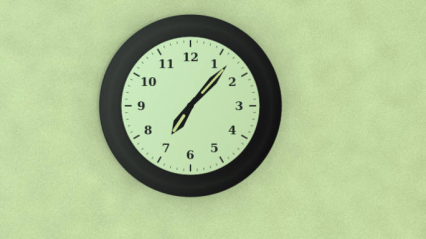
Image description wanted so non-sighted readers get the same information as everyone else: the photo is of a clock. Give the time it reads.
7:07
